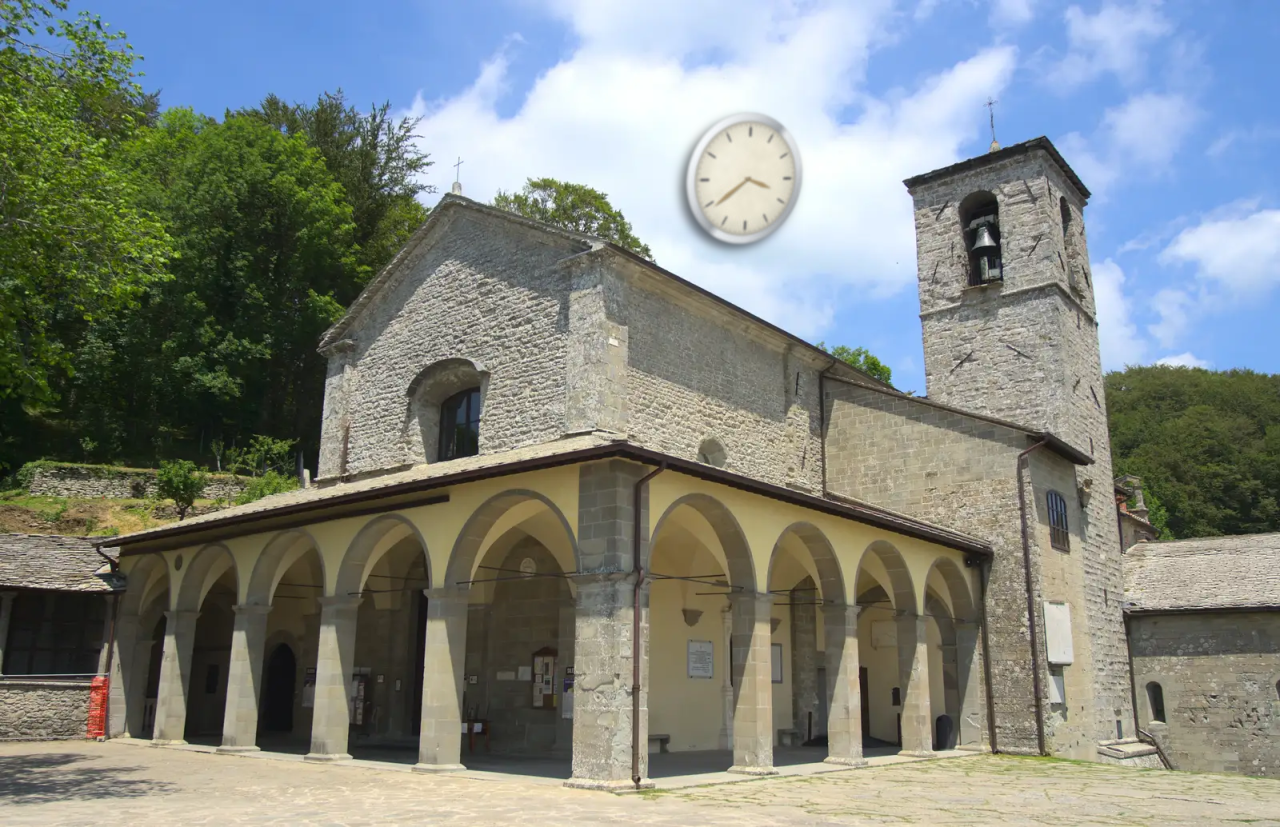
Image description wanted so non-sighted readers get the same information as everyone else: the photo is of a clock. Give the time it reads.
3:39
